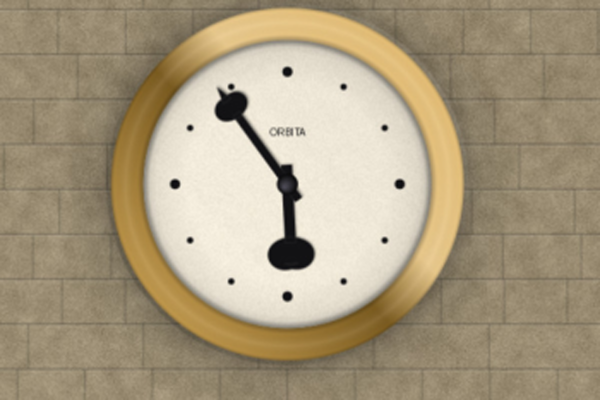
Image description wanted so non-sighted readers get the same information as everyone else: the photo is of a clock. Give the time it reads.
5:54
